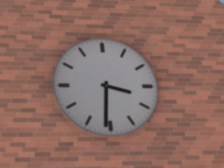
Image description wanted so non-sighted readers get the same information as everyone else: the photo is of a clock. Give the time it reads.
3:31
